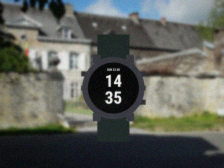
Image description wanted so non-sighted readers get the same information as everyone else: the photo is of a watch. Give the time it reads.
14:35
